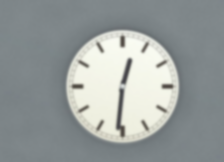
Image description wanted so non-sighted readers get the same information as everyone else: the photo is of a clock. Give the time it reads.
12:31
